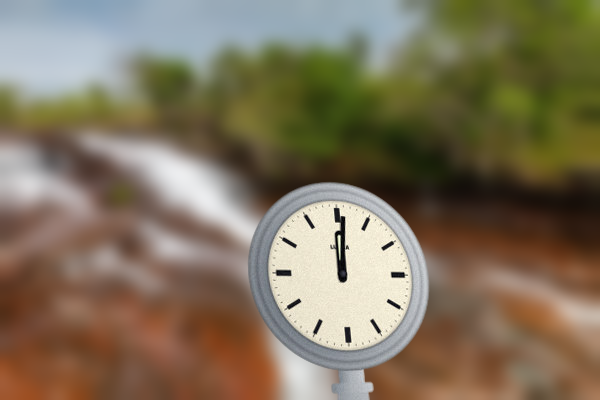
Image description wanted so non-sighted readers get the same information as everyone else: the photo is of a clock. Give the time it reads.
12:01
